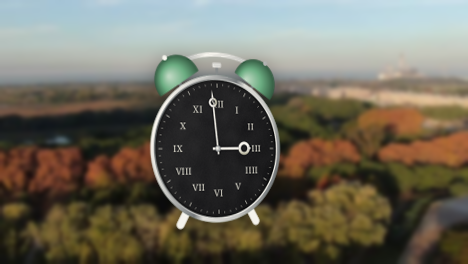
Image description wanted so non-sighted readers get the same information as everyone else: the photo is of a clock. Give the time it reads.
2:59
